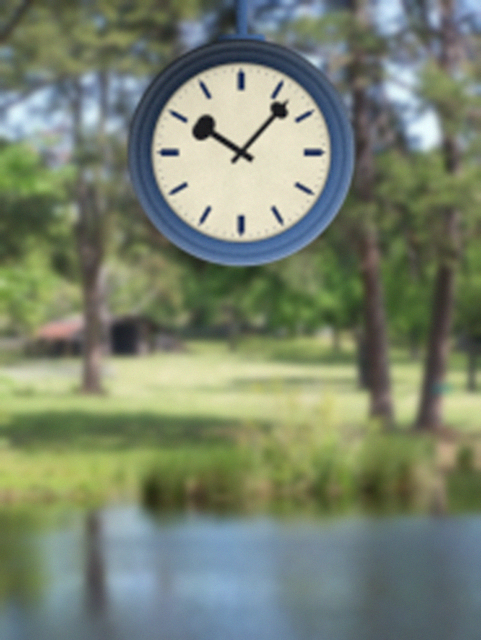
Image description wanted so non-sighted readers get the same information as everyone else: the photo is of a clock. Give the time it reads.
10:07
